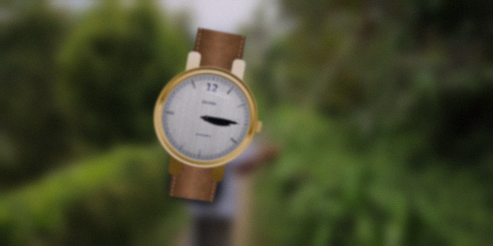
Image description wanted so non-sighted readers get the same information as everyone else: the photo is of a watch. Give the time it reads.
3:15
